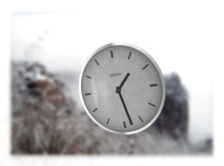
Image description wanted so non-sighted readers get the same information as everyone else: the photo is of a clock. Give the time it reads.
1:28
